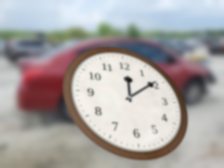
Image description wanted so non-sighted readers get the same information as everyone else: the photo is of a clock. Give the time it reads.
12:09
